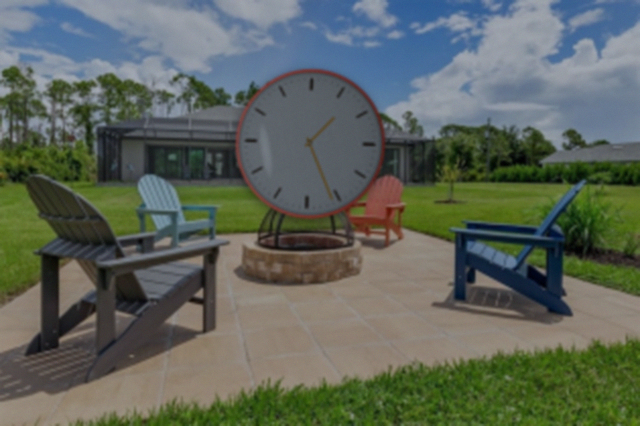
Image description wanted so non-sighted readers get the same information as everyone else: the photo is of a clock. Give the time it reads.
1:26
